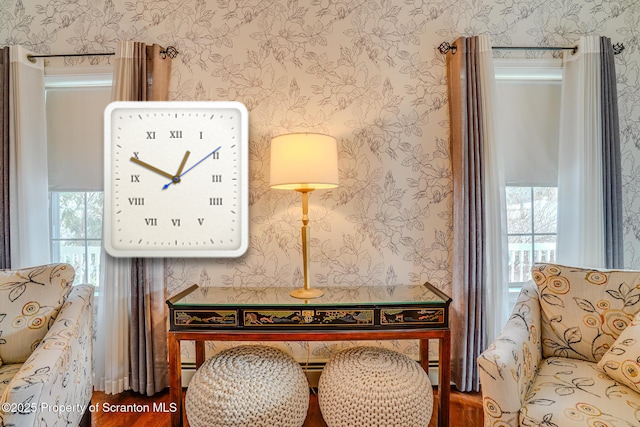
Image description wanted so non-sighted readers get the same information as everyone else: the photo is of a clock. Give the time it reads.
12:49:09
